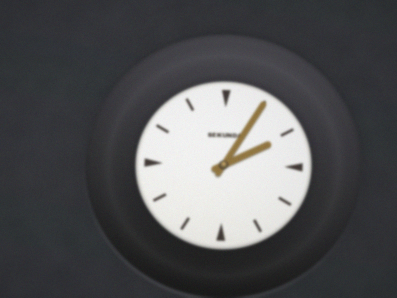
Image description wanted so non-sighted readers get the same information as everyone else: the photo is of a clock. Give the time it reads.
2:05
